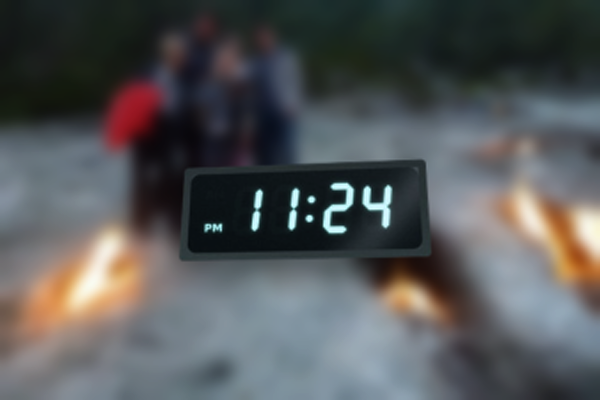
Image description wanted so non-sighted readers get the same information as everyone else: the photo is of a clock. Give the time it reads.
11:24
